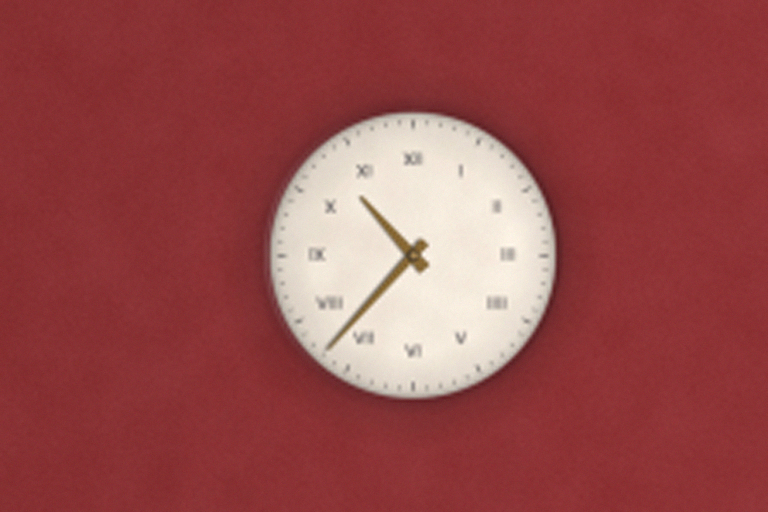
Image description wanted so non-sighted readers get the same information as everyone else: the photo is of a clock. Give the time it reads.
10:37
